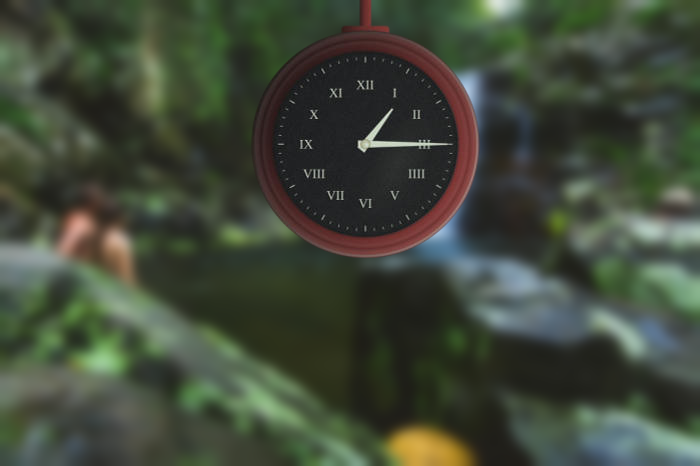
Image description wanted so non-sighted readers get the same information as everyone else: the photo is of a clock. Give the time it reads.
1:15
